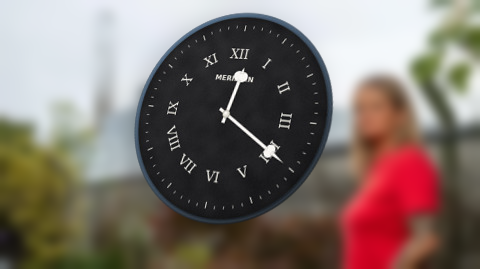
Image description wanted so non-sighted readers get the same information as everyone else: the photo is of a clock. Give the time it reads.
12:20
